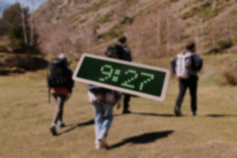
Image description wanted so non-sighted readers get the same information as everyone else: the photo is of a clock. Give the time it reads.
9:27
